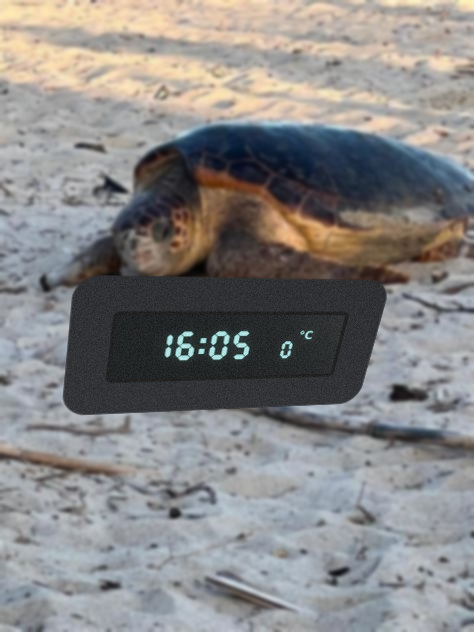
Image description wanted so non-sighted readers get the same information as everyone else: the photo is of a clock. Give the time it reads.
16:05
